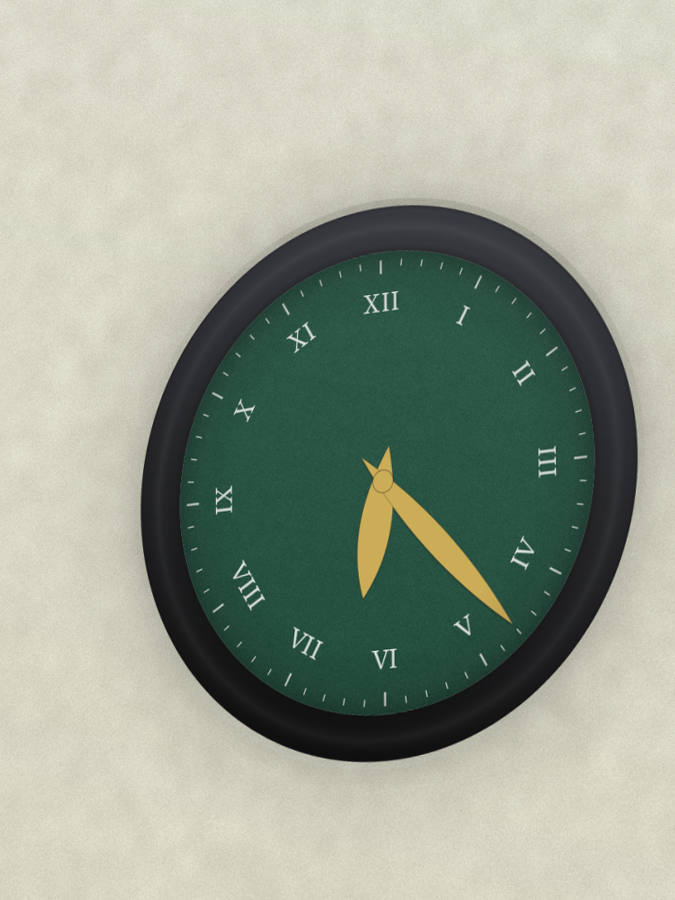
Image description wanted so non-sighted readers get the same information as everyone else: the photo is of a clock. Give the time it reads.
6:23
